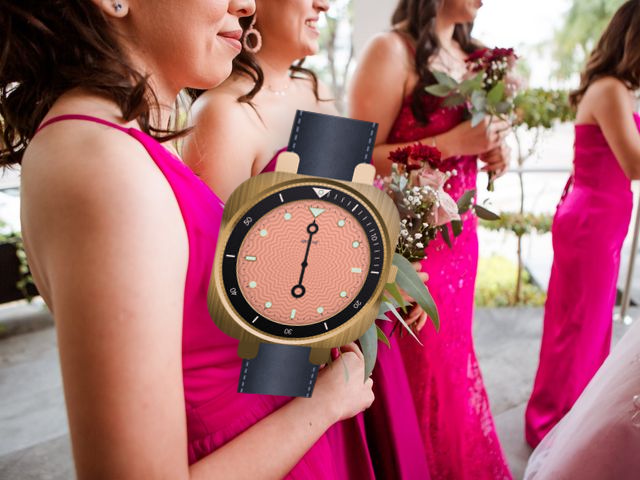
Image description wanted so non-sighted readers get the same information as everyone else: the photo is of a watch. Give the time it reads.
6:00
